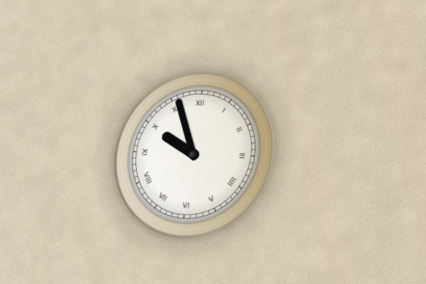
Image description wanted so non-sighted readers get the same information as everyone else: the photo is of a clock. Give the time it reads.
9:56
